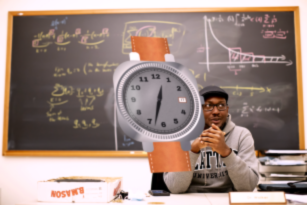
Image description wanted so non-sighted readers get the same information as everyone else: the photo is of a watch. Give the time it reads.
12:33
